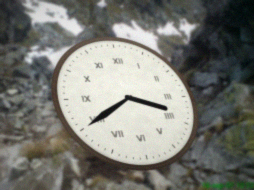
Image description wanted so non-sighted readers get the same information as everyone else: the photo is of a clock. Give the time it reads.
3:40
